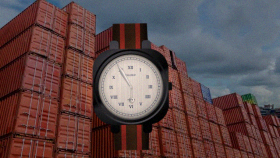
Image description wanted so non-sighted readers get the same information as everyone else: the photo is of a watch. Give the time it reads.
5:55
